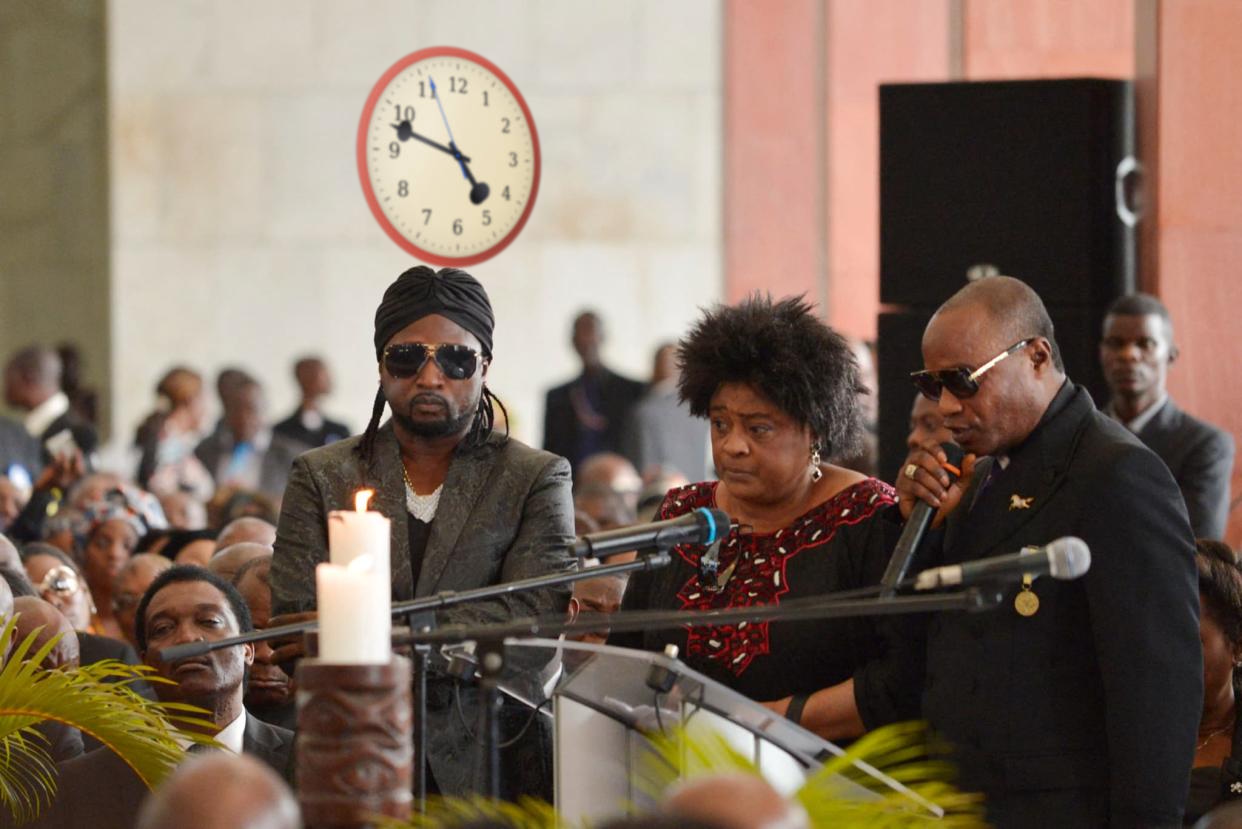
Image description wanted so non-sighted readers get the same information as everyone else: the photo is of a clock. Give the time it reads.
4:47:56
